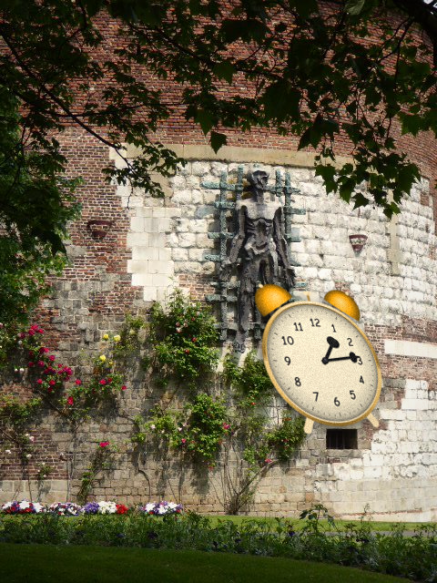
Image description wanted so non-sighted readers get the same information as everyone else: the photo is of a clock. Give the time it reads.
1:14
